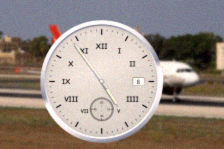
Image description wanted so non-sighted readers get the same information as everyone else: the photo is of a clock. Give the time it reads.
4:54
